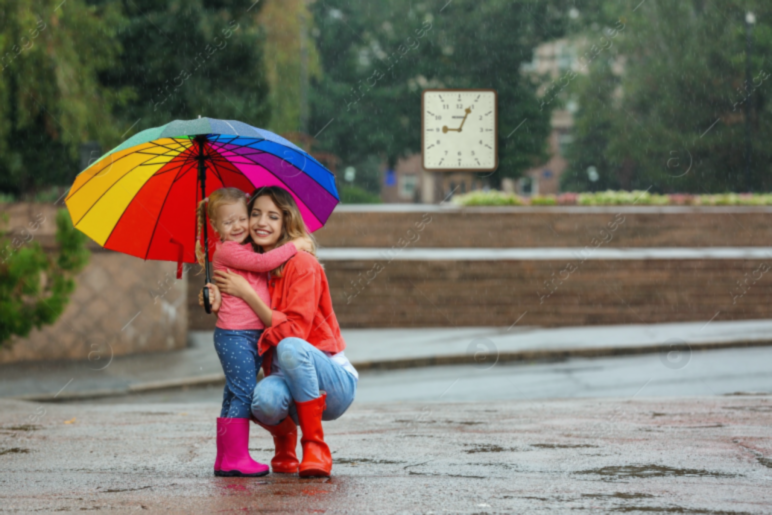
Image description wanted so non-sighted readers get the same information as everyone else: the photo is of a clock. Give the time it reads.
9:04
